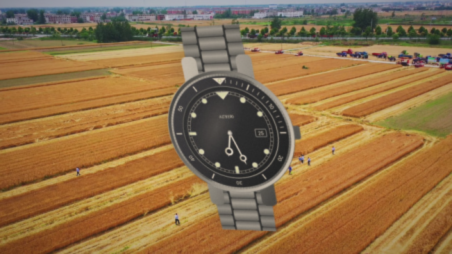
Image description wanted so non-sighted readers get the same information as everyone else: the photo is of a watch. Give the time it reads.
6:27
